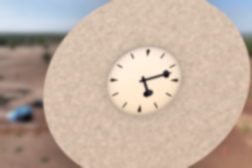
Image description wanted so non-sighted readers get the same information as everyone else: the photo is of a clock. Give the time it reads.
5:12
